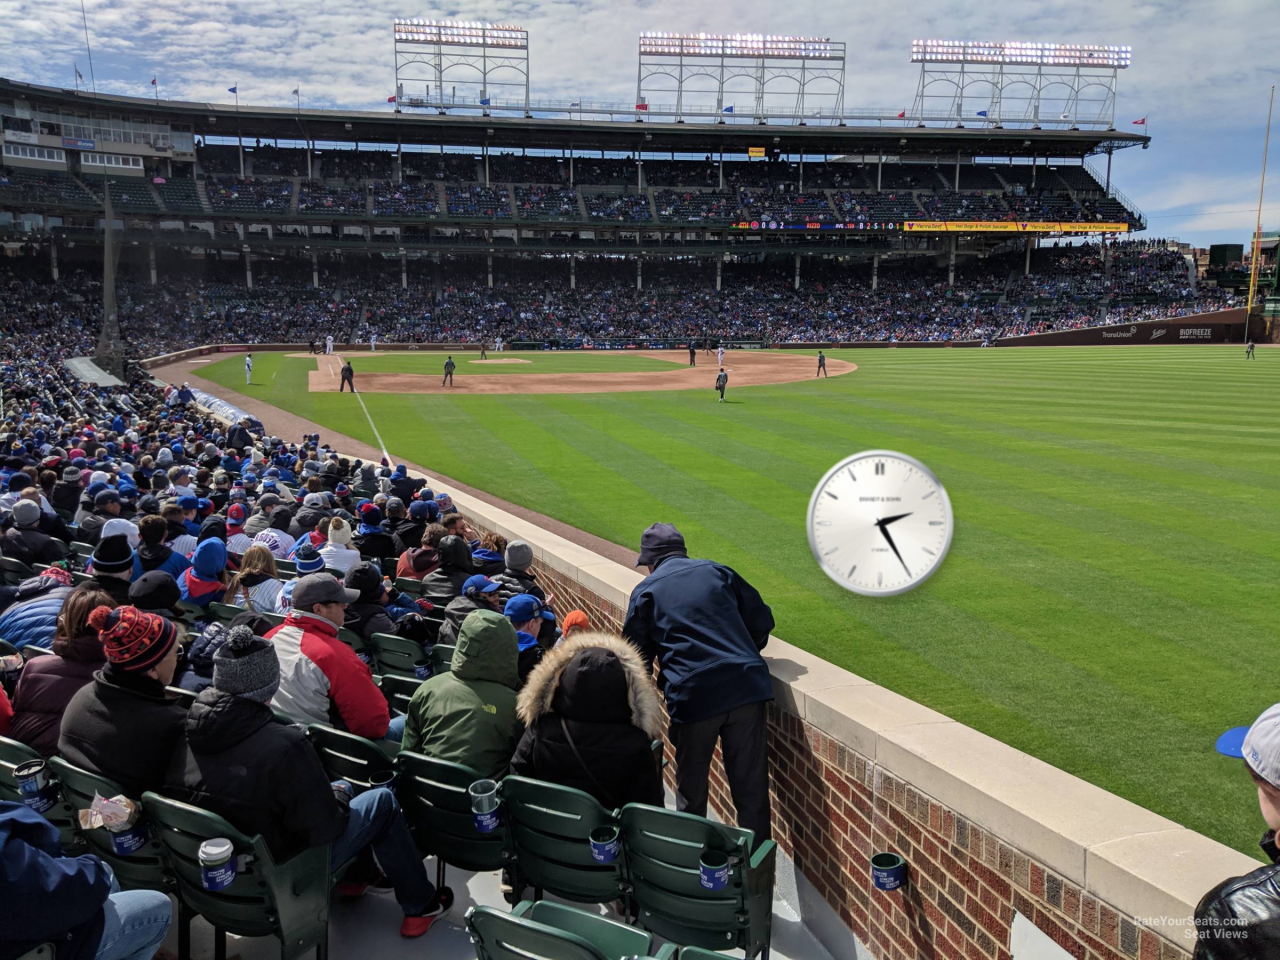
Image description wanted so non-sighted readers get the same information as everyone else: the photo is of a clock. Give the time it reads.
2:25
